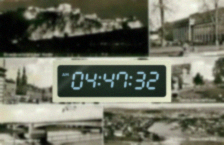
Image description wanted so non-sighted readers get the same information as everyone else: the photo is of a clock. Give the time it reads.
4:47:32
